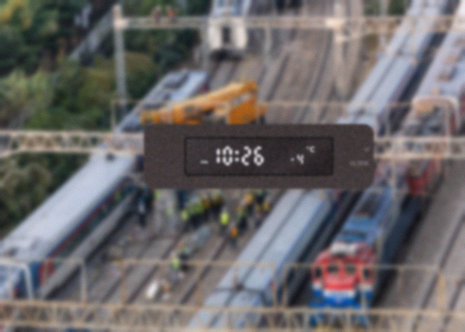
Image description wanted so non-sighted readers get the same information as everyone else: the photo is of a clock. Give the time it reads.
10:26
